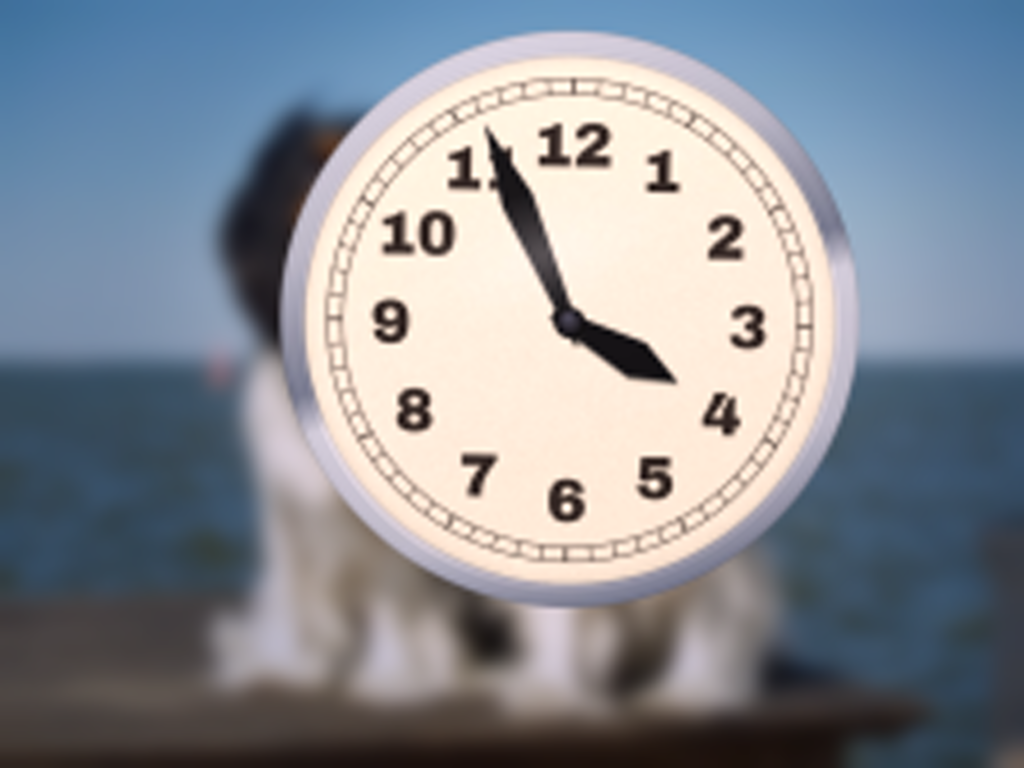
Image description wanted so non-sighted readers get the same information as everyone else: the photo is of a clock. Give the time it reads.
3:56
